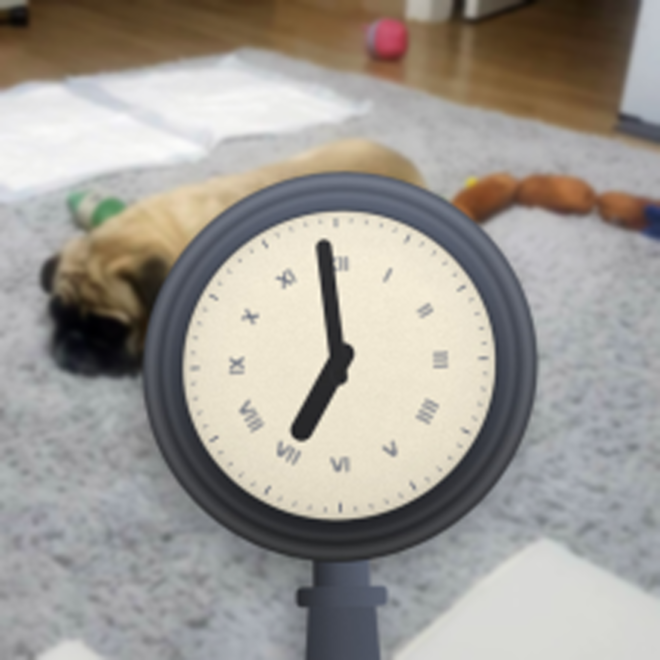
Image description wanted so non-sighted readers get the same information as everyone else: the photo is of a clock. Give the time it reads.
6:59
